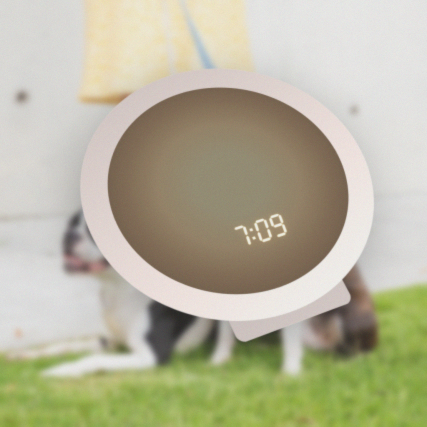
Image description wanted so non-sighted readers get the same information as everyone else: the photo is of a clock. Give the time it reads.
7:09
